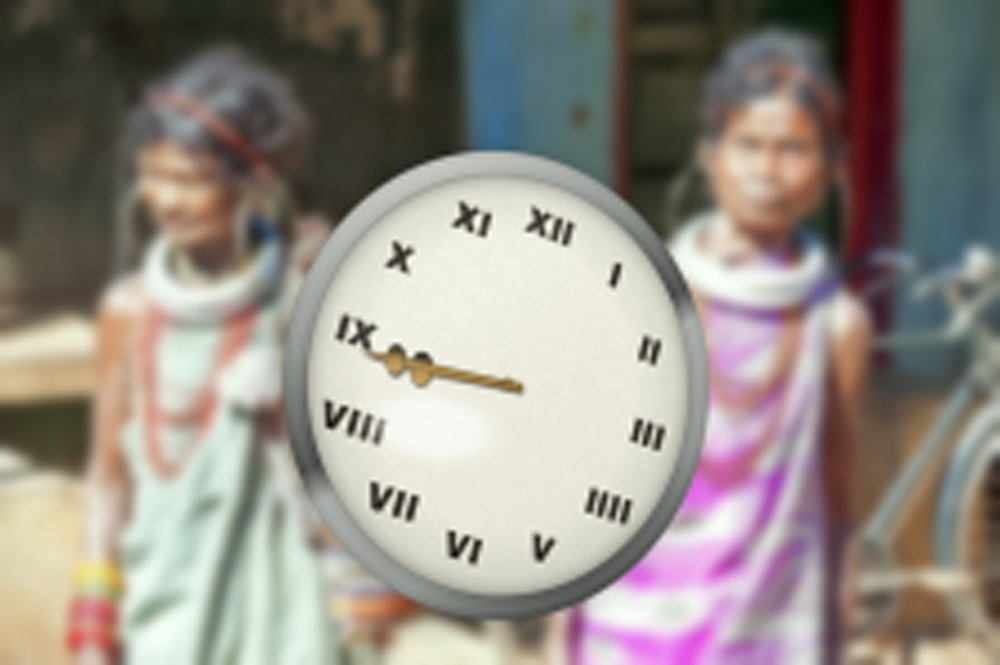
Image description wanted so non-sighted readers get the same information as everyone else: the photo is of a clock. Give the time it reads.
8:44
